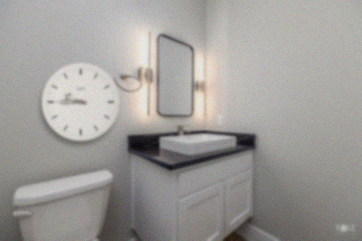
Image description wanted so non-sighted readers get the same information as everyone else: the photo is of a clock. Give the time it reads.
9:45
